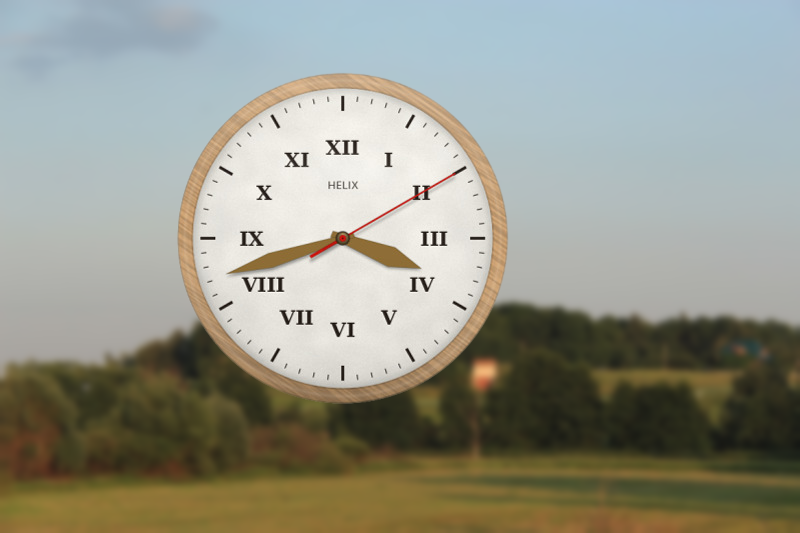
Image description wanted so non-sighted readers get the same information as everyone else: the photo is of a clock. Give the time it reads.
3:42:10
